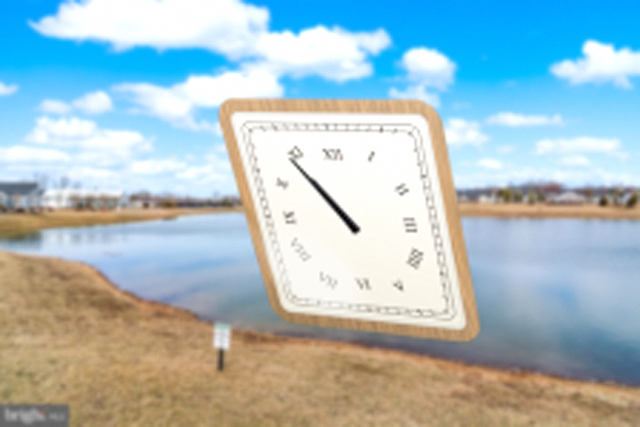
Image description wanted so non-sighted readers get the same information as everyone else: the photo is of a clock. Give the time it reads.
10:54
